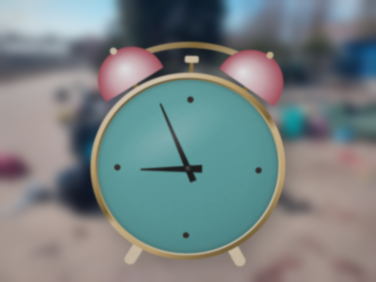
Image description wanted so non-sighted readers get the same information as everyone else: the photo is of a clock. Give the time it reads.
8:56
